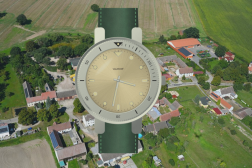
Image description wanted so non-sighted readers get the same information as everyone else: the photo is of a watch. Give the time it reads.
3:32
